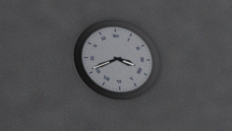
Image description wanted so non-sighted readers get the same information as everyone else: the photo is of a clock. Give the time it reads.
3:41
